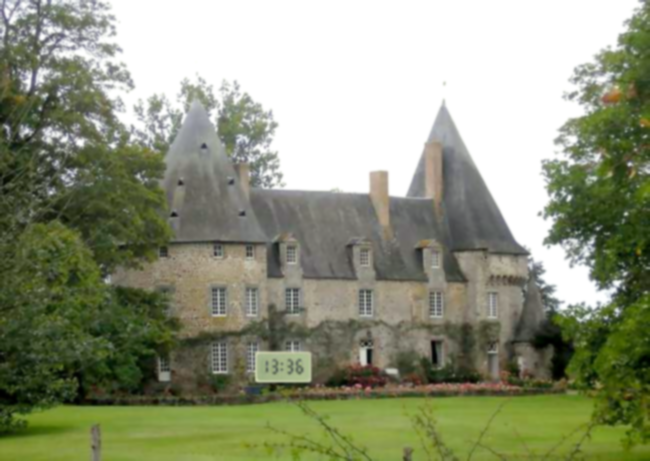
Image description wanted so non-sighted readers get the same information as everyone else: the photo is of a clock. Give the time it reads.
13:36
